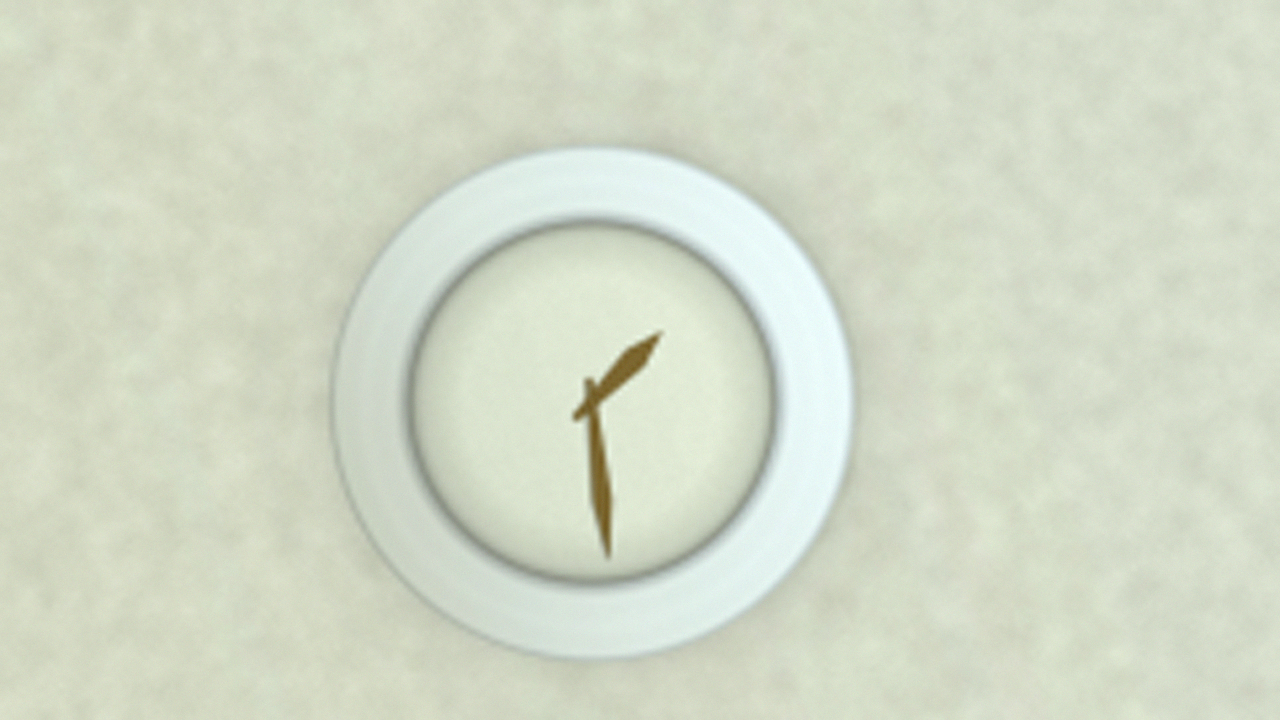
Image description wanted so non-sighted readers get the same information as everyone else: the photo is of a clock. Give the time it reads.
1:29
